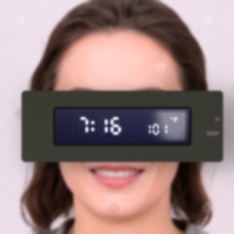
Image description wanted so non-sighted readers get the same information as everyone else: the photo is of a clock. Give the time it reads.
7:16
